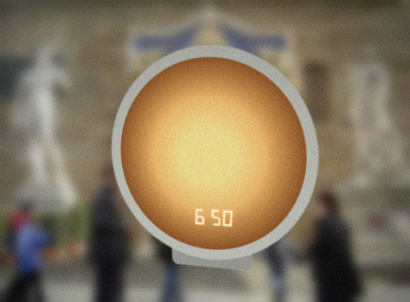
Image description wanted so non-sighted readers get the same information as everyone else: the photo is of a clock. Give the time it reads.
6:50
